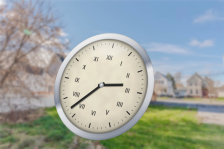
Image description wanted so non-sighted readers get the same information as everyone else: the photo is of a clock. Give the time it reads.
2:37
